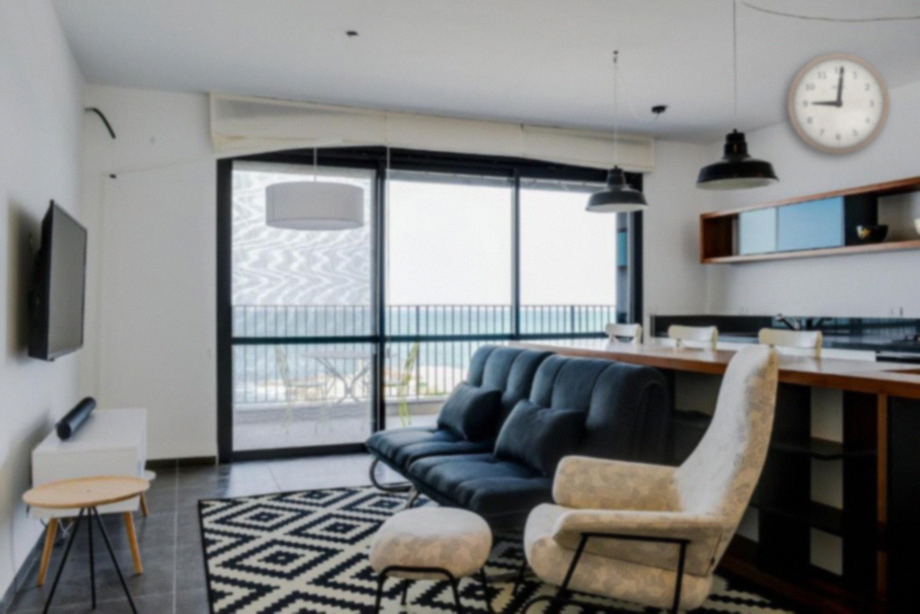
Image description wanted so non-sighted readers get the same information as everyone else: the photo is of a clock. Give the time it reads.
9:01
